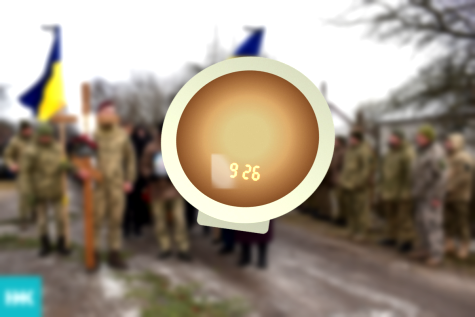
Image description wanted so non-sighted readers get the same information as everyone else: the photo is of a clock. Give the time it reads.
9:26
